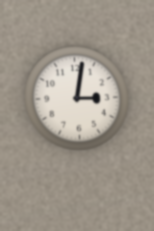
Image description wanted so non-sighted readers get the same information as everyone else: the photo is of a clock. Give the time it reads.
3:02
